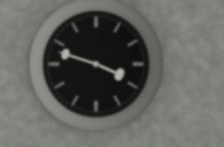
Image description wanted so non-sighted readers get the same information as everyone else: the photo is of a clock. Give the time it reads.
3:48
